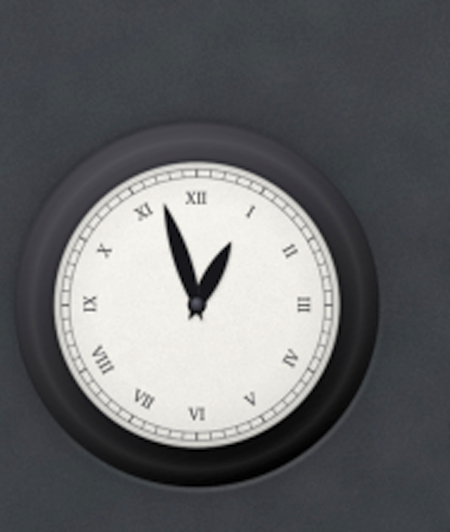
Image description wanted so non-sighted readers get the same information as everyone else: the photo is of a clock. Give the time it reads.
12:57
